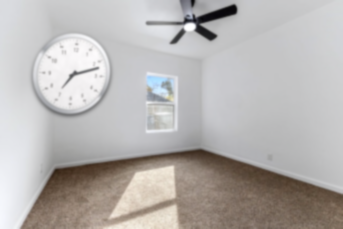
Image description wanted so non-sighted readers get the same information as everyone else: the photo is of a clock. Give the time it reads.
7:12
